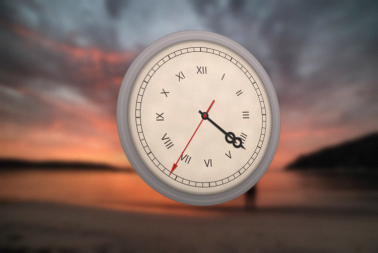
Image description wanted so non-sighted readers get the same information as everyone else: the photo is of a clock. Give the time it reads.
4:21:36
